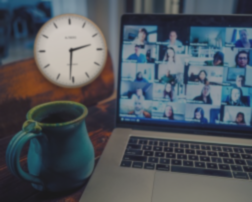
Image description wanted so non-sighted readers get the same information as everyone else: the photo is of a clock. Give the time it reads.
2:31
